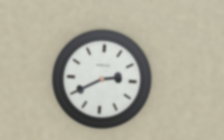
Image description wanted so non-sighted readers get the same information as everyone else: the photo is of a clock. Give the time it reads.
2:40
